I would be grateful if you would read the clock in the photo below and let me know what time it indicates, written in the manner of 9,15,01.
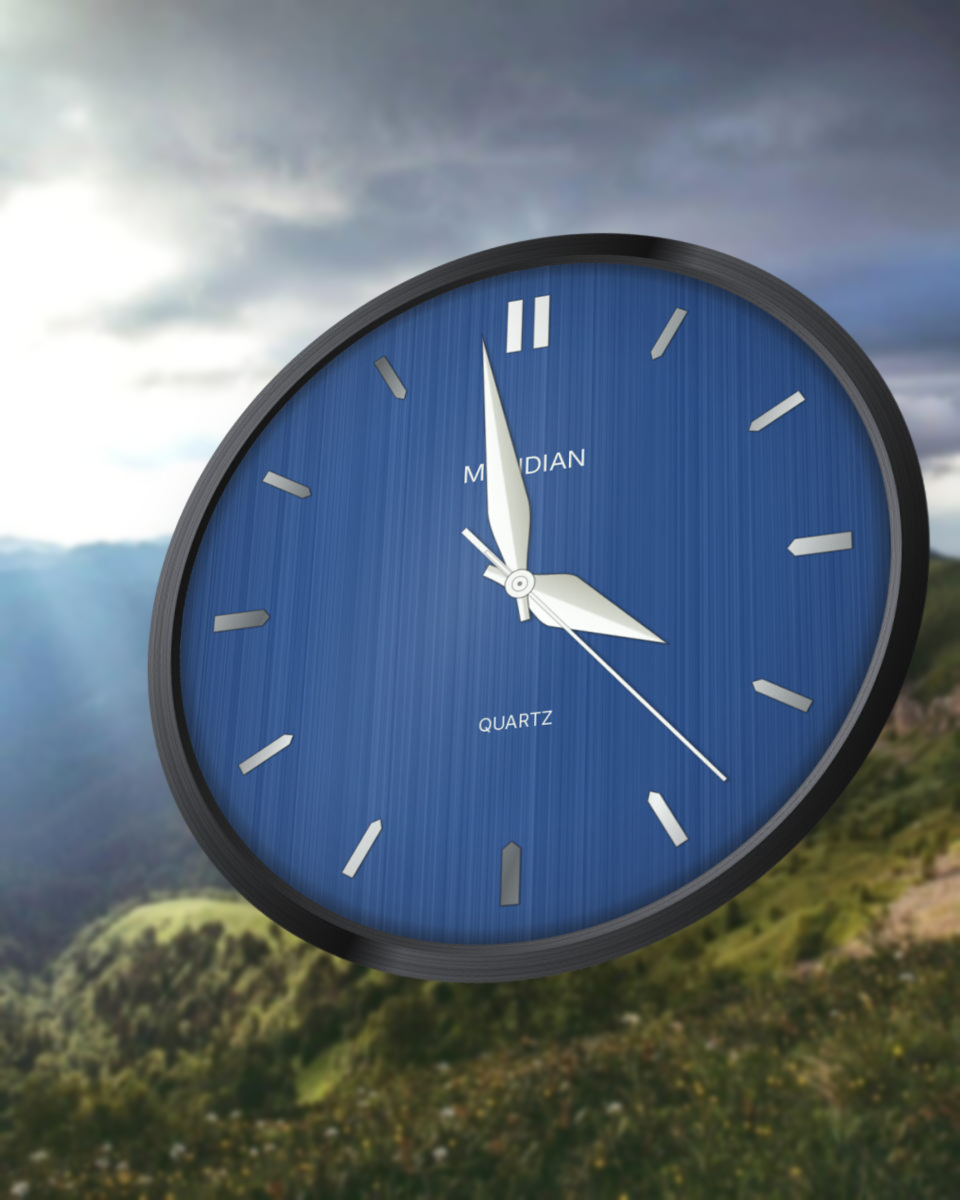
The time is 3,58,23
